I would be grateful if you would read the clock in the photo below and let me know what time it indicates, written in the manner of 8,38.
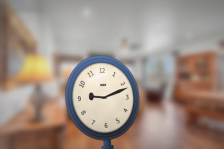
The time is 9,12
